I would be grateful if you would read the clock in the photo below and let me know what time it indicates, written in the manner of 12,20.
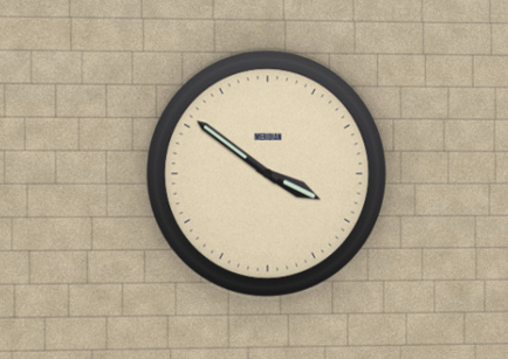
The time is 3,51
